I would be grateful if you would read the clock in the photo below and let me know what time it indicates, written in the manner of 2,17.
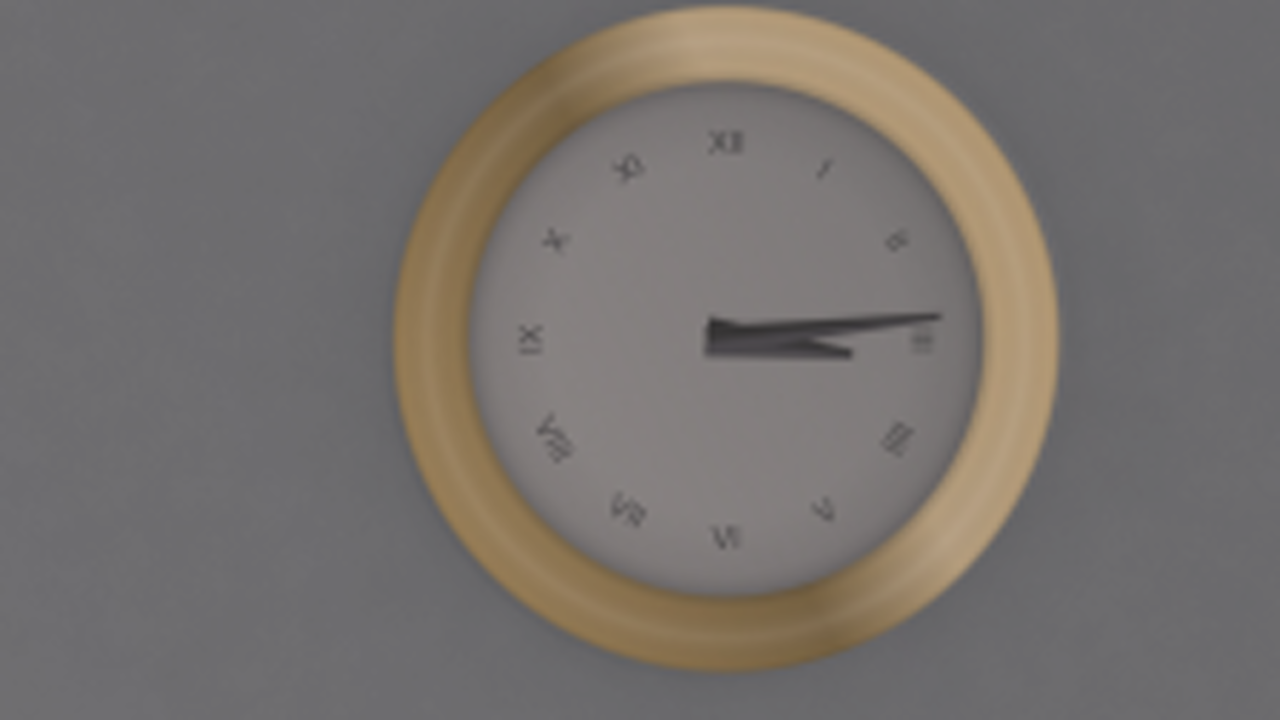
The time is 3,14
